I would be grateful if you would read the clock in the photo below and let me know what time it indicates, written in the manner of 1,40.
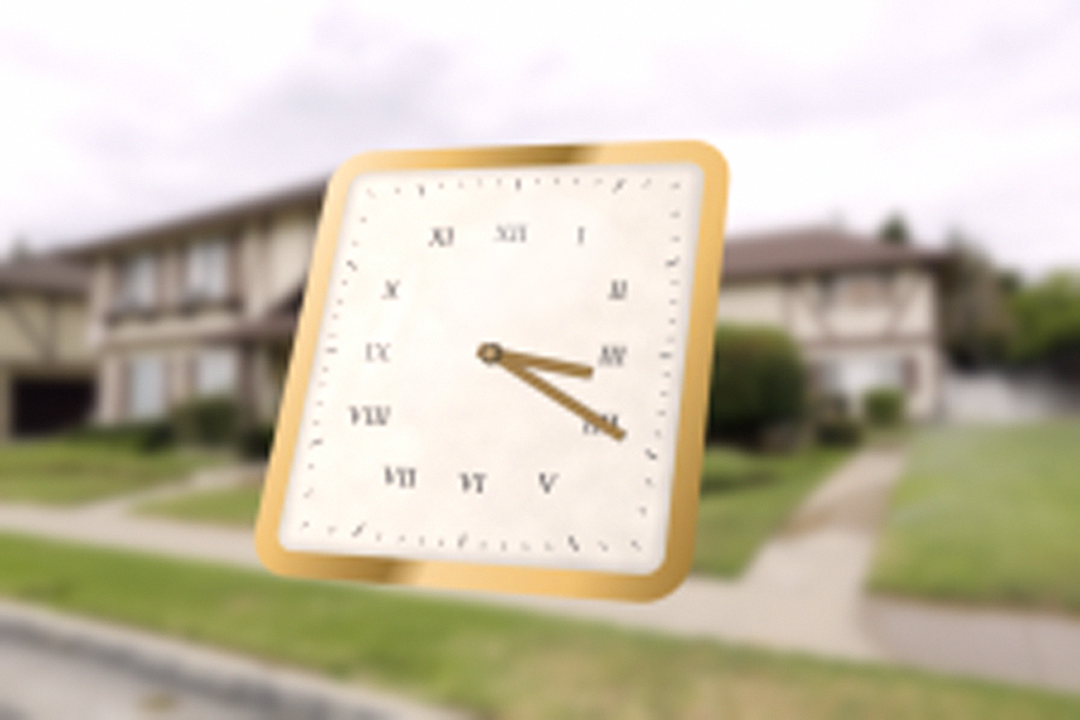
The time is 3,20
